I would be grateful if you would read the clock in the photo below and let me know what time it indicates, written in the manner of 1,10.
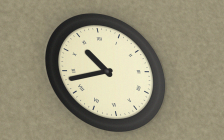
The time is 10,43
